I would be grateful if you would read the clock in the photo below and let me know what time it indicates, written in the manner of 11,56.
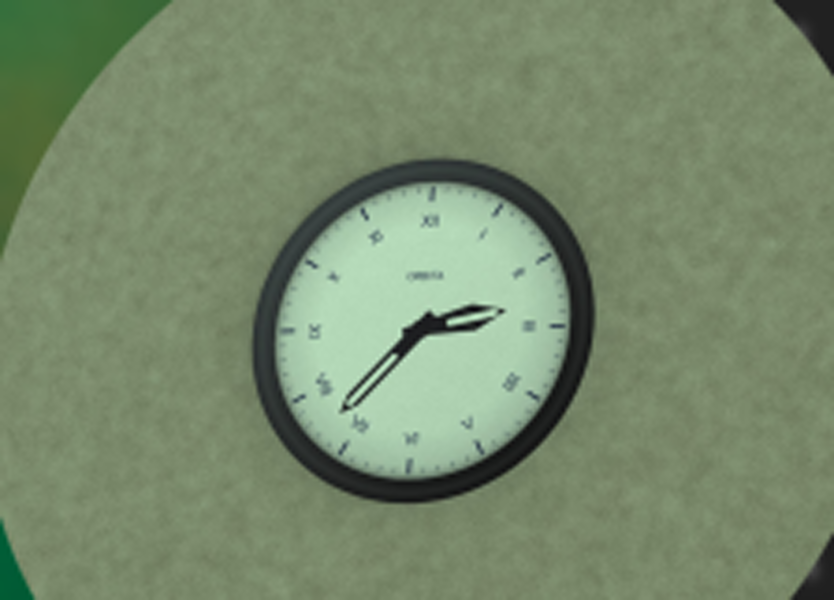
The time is 2,37
